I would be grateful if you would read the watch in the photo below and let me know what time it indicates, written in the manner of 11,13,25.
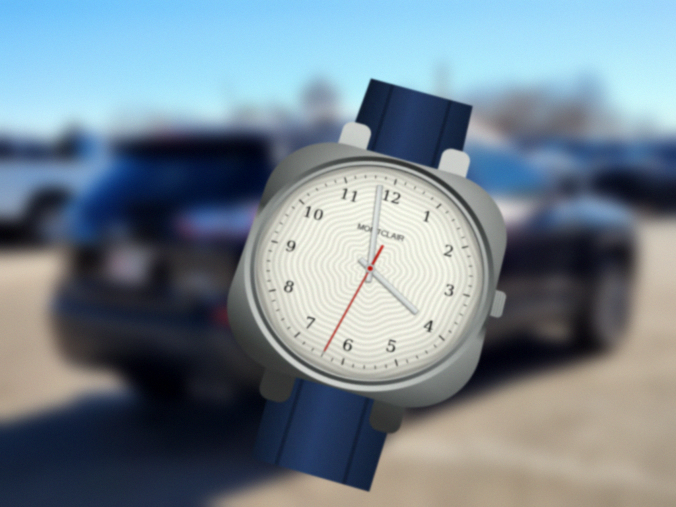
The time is 3,58,32
